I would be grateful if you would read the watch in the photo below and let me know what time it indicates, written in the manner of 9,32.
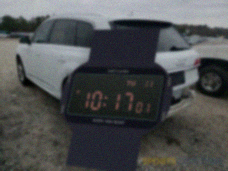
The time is 10,17
